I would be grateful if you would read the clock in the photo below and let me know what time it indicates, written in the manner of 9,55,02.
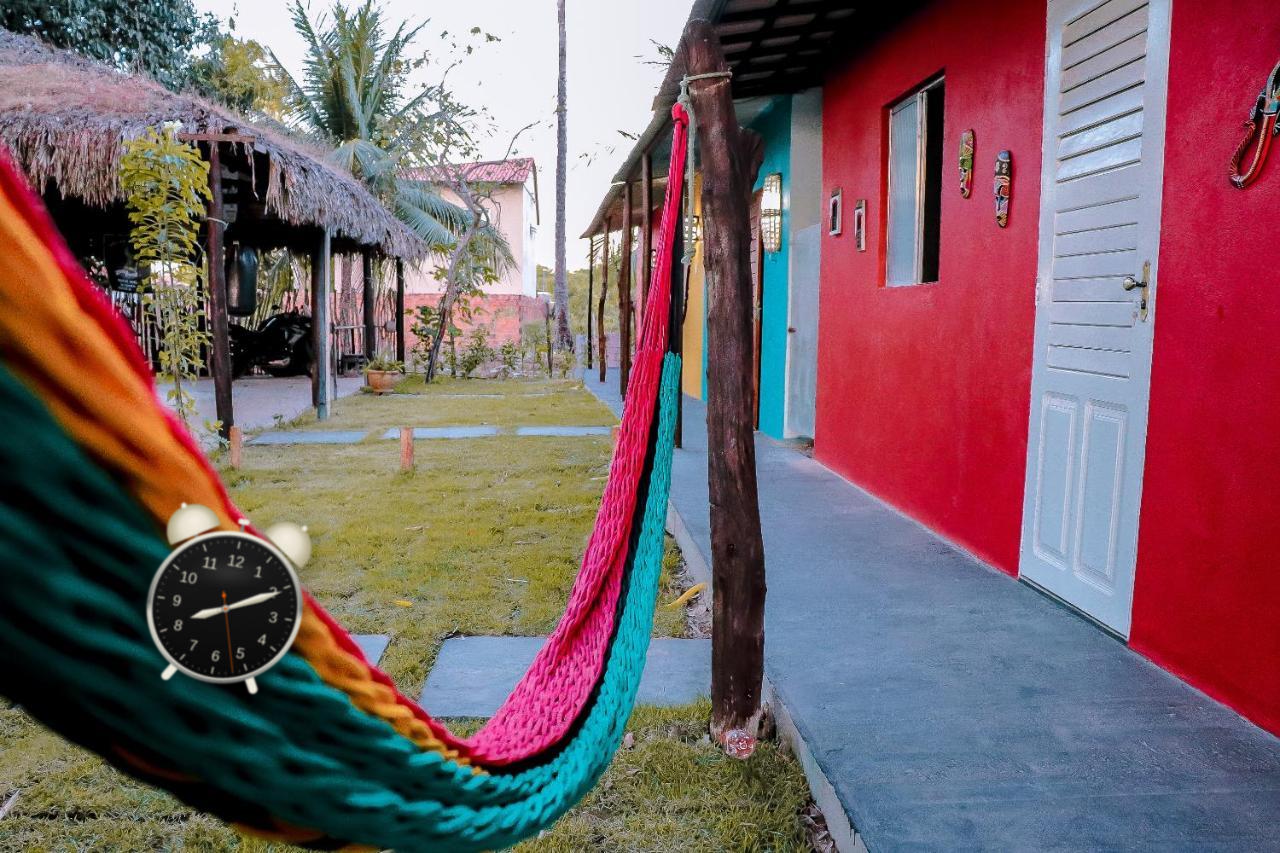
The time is 8,10,27
